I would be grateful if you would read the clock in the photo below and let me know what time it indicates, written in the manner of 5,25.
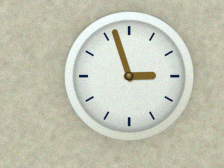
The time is 2,57
